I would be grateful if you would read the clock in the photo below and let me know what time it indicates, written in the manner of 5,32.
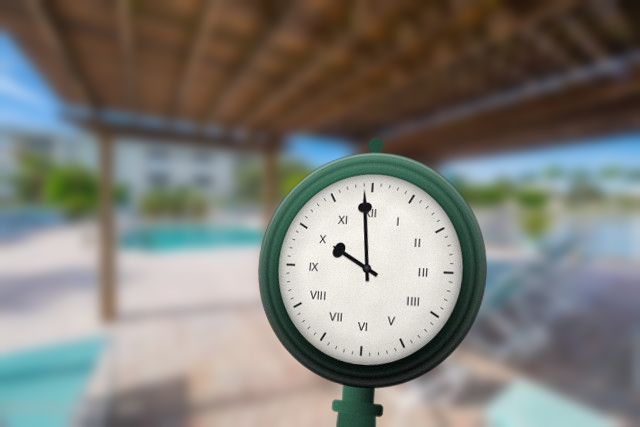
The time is 9,59
